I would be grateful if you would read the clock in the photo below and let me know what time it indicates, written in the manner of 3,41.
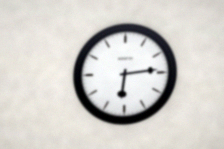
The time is 6,14
